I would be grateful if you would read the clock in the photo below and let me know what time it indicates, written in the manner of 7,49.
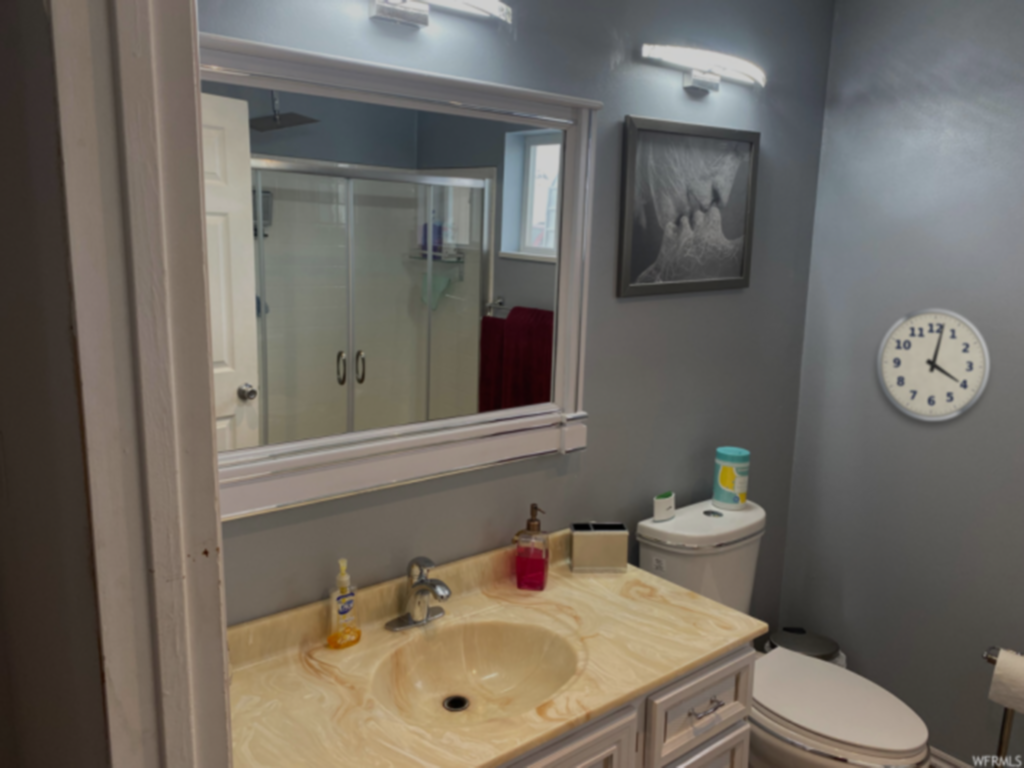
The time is 4,02
